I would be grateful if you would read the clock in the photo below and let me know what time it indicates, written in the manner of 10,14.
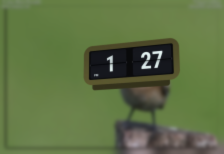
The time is 1,27
